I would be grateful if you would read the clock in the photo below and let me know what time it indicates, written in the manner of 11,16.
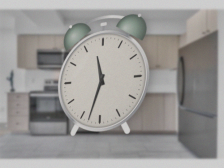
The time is 11,33
